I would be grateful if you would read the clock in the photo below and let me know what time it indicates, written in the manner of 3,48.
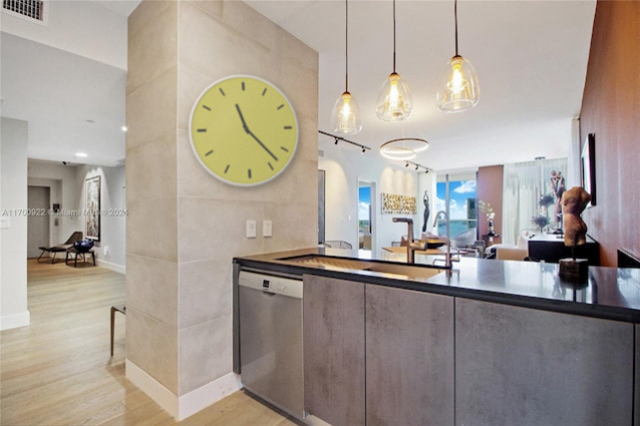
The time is 11,23
